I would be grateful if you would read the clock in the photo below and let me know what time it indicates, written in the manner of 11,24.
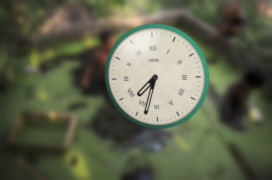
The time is 7,33
